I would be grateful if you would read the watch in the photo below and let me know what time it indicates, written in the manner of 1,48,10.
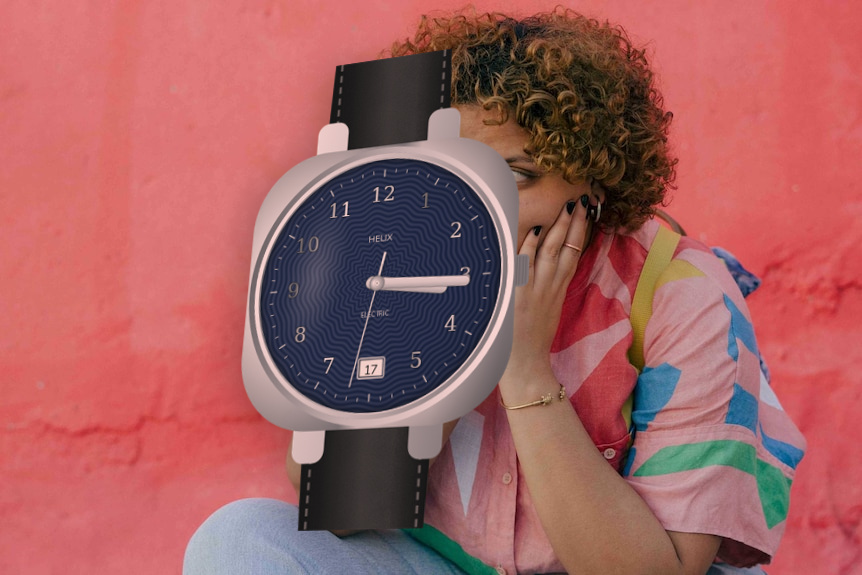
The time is 3,15,32
